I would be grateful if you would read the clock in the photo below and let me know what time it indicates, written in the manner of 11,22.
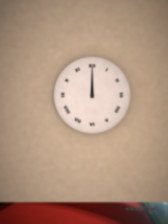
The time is 12,00
